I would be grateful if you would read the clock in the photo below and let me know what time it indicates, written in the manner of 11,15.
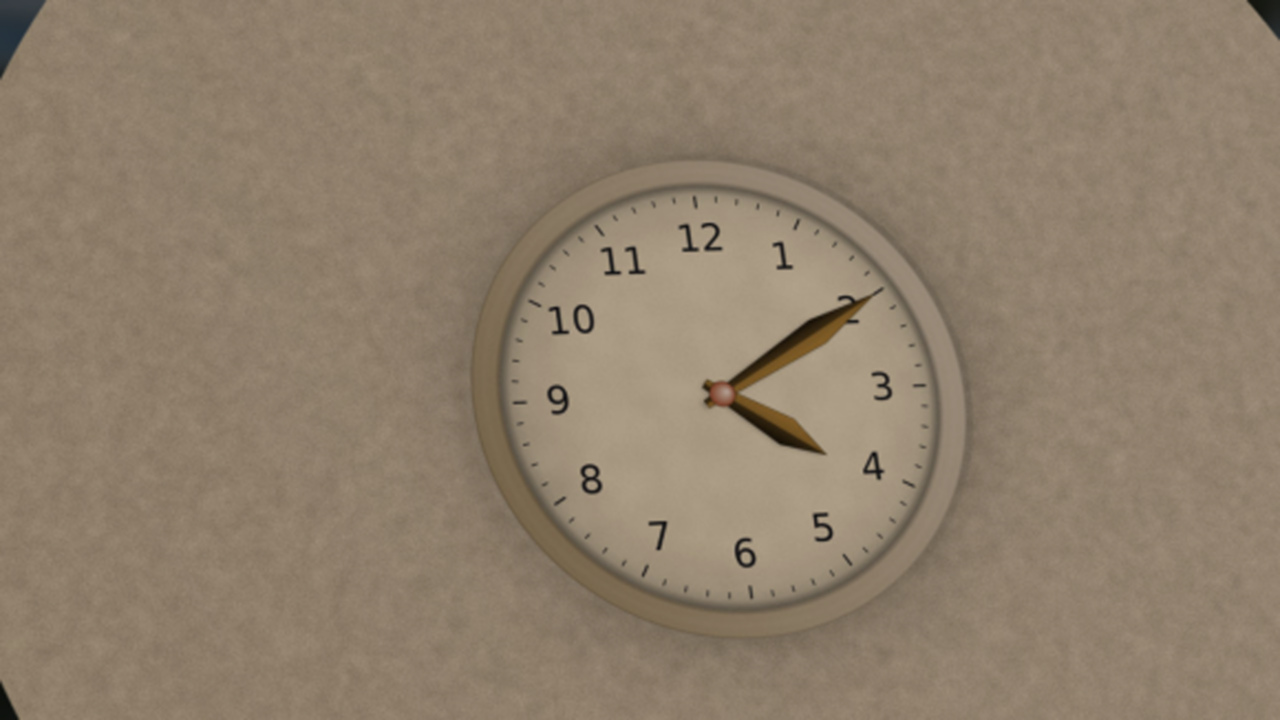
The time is 4,10
